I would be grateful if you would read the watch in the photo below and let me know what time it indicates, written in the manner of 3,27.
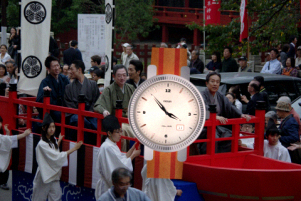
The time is 3,53
